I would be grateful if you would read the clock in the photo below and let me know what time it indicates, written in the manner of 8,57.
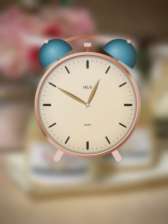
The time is 12,50
